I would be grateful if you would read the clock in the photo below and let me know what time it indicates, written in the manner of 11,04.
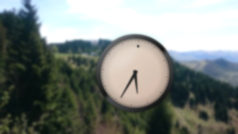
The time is 5,34
